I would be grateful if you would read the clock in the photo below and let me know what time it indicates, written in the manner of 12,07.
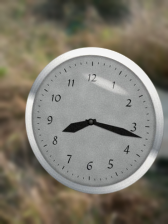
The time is 8,17
